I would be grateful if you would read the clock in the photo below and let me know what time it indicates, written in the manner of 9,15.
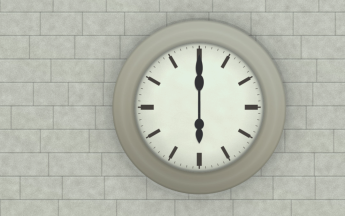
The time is 6,00
